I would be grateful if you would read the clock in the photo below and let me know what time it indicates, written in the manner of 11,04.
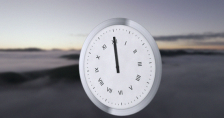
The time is 12,00
